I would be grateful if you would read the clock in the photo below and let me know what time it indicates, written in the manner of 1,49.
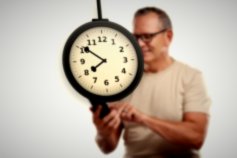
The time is 7,51
